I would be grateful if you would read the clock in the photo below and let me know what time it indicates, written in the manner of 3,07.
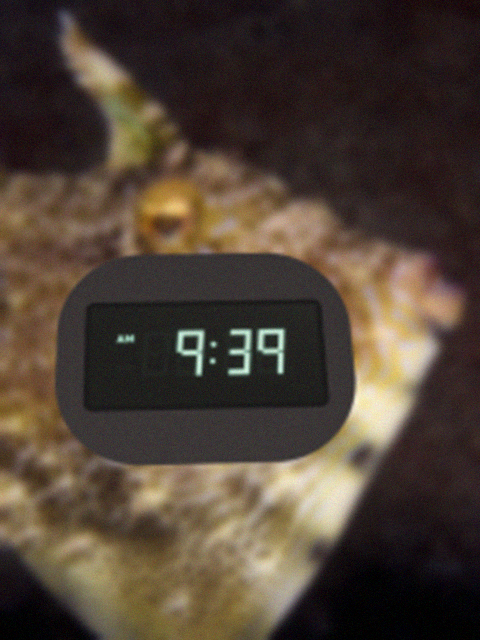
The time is 9,39
